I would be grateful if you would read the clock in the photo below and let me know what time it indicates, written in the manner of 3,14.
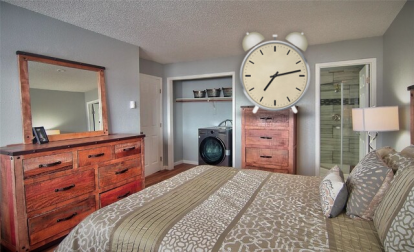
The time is 7,13
